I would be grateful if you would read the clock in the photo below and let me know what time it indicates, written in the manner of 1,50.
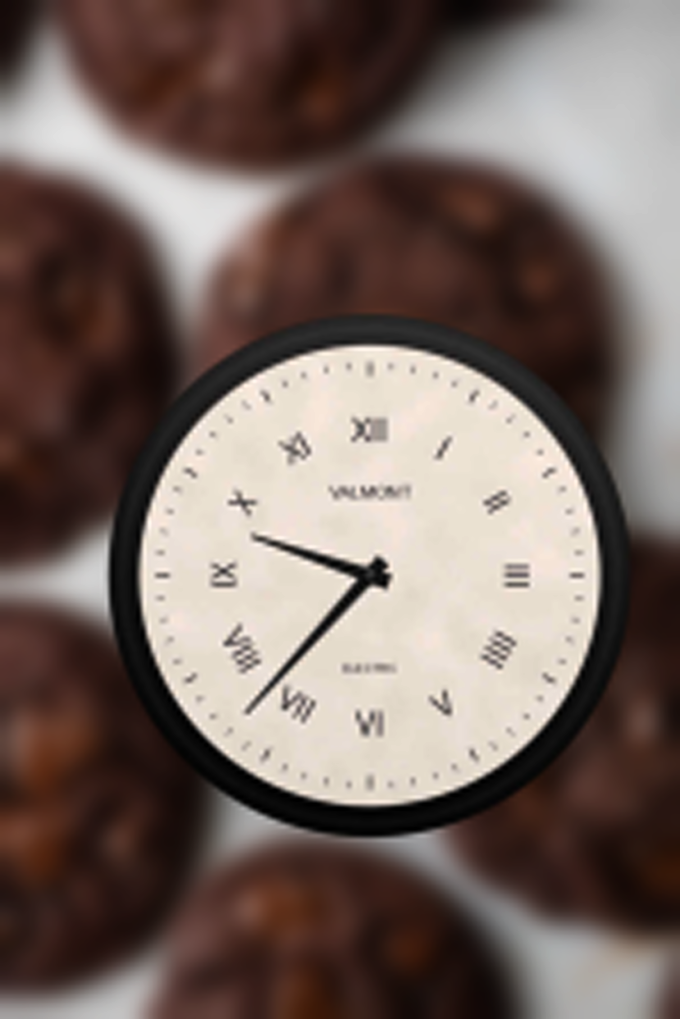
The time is 9,37
